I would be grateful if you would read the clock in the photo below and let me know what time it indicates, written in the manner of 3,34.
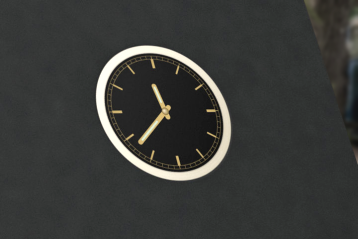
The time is 11,38
